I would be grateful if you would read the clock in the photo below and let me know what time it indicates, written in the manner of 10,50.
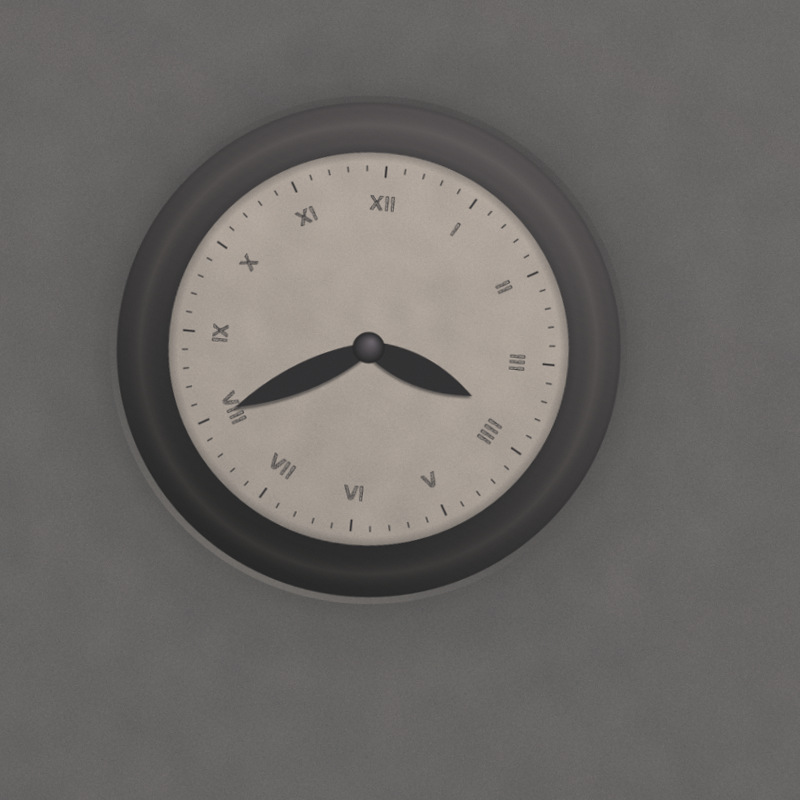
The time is 3,40
